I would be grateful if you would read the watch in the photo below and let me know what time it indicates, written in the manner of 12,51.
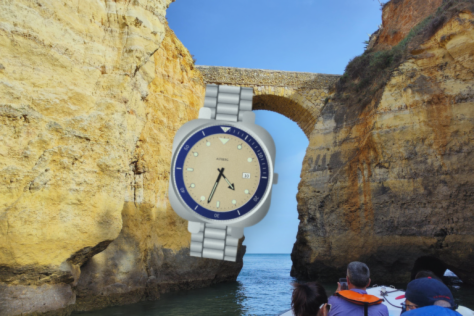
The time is 4,33
